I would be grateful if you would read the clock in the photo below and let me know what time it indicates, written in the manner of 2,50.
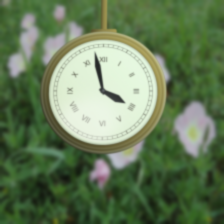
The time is 3,58
